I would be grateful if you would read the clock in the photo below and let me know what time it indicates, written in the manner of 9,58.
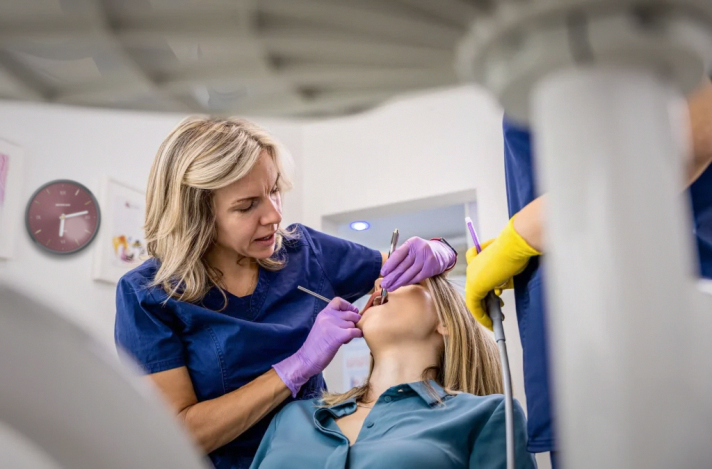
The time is 6,13
